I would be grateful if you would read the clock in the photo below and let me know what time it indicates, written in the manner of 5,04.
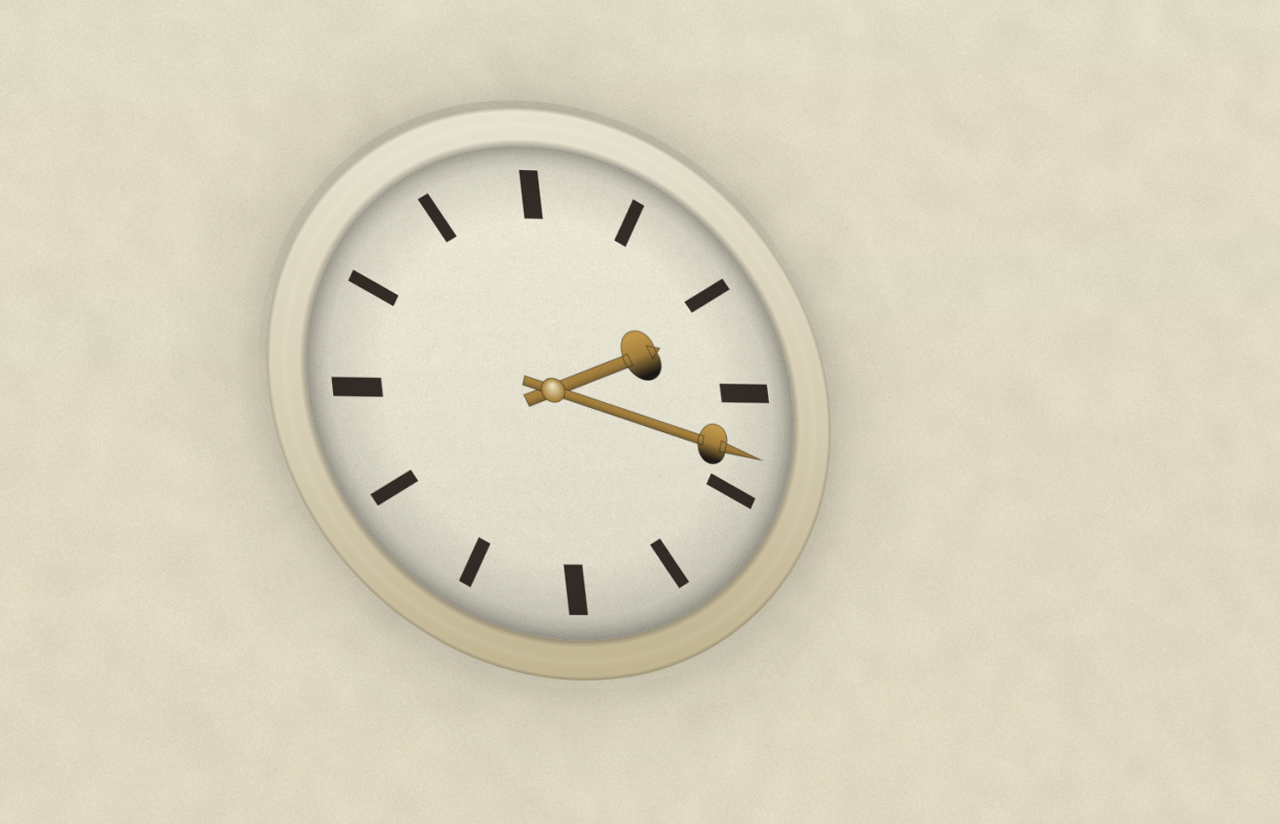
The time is 2,18
